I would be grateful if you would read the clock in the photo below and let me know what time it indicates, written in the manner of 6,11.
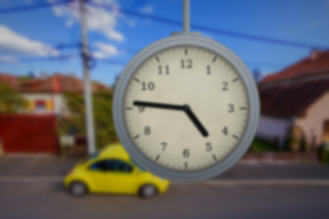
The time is 4,46
